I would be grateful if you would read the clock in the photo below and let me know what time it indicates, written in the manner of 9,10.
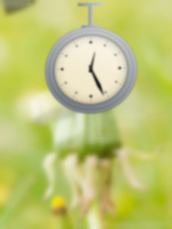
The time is 12,26
